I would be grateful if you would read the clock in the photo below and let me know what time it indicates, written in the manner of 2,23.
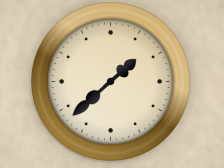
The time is 1,38
